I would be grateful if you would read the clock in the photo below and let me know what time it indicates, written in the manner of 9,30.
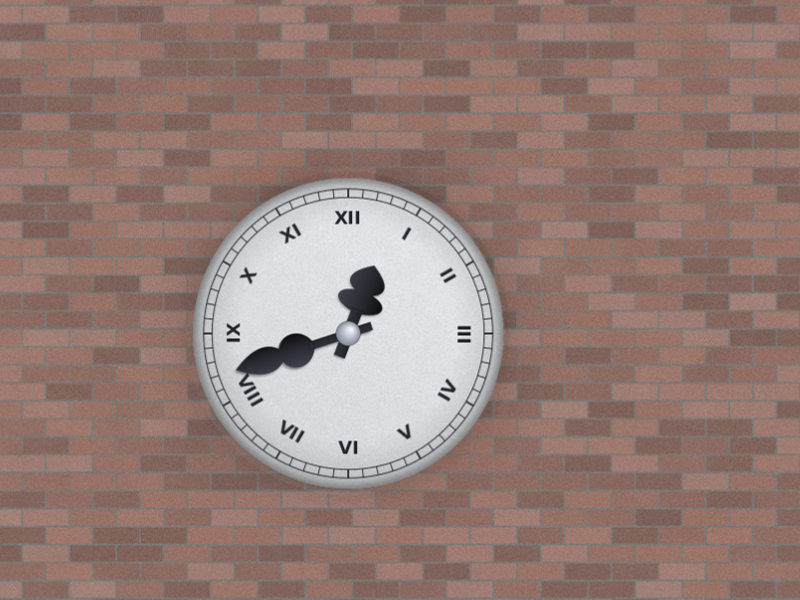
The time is 12,42
